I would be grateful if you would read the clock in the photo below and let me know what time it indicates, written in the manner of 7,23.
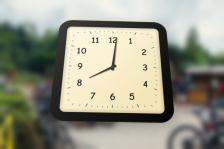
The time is 8,01
